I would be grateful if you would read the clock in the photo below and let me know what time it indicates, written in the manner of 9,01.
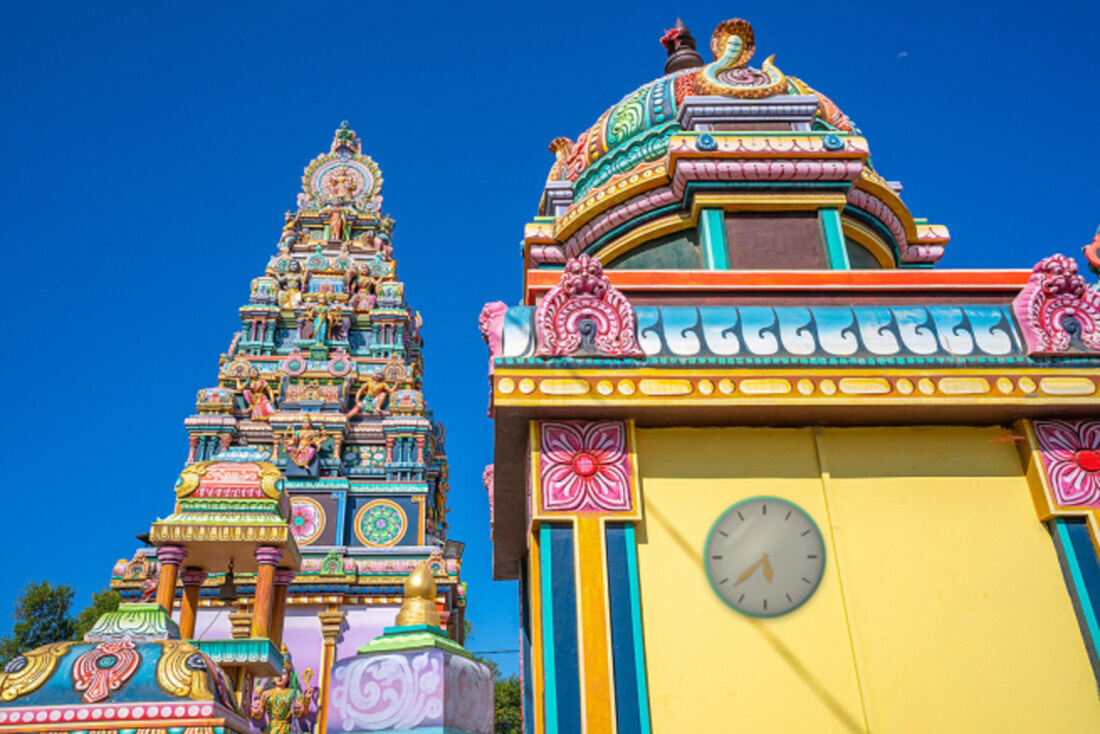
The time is 5,38
